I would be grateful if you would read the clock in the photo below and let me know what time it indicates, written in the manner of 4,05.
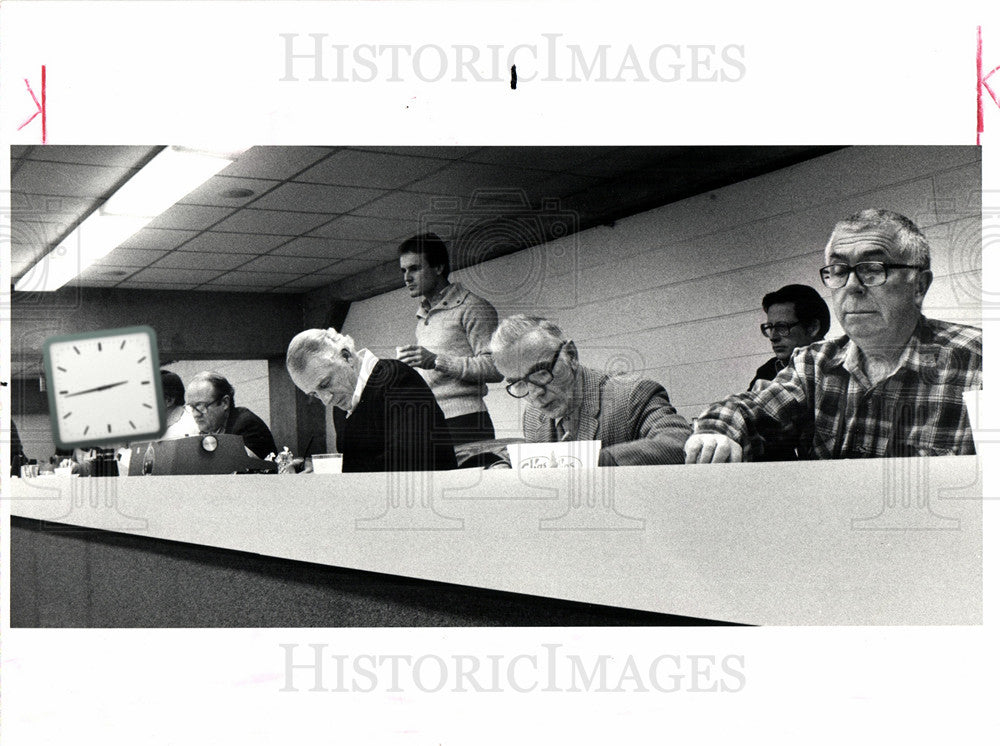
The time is 2,44
